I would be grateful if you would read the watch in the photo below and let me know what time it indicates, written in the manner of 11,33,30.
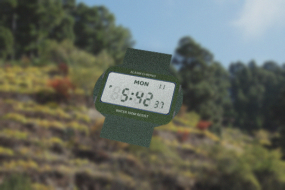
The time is 5,42,37
